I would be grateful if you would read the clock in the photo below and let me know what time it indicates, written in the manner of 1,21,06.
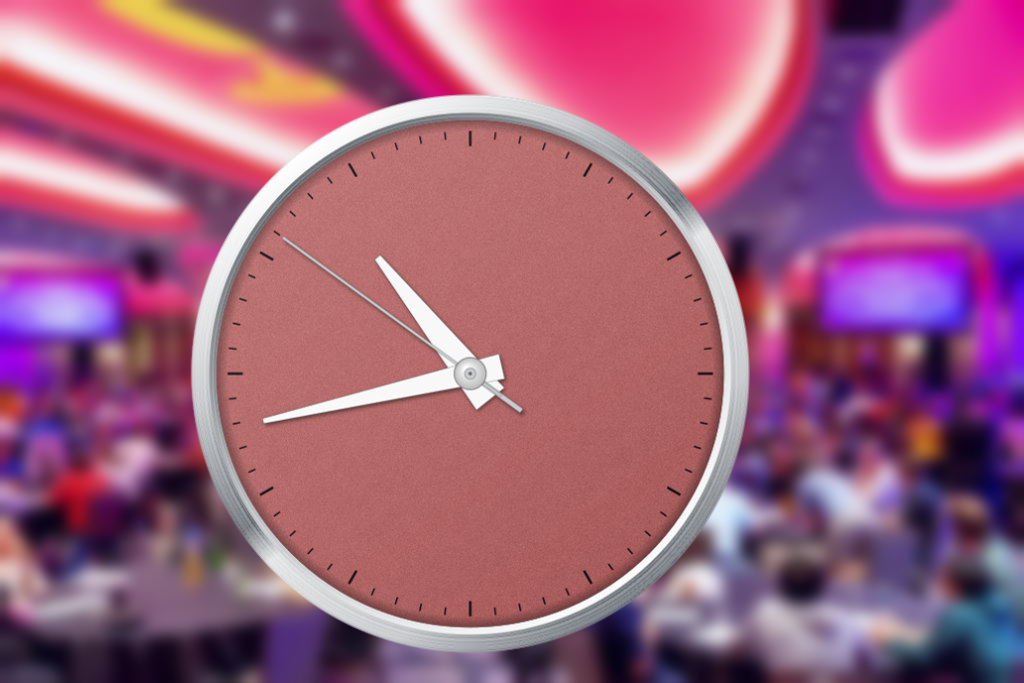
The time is 10,42,51
